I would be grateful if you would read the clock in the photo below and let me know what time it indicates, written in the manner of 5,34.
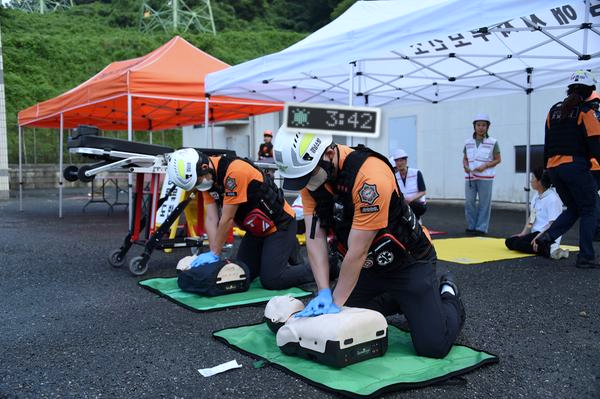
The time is 3,42
